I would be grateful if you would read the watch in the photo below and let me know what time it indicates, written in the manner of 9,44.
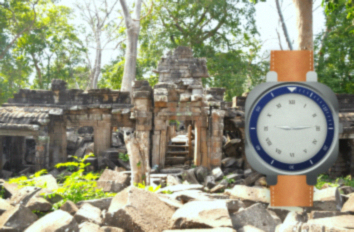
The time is 9,14
